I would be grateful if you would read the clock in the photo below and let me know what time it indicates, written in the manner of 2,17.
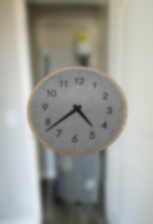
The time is 4,38
